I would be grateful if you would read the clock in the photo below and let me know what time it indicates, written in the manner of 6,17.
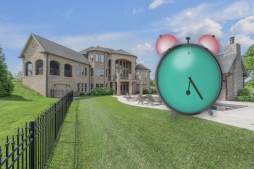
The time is 6,25
